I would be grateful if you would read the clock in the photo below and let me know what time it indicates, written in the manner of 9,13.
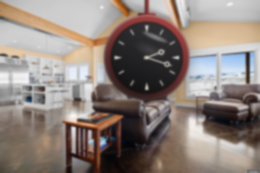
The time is 2,18
